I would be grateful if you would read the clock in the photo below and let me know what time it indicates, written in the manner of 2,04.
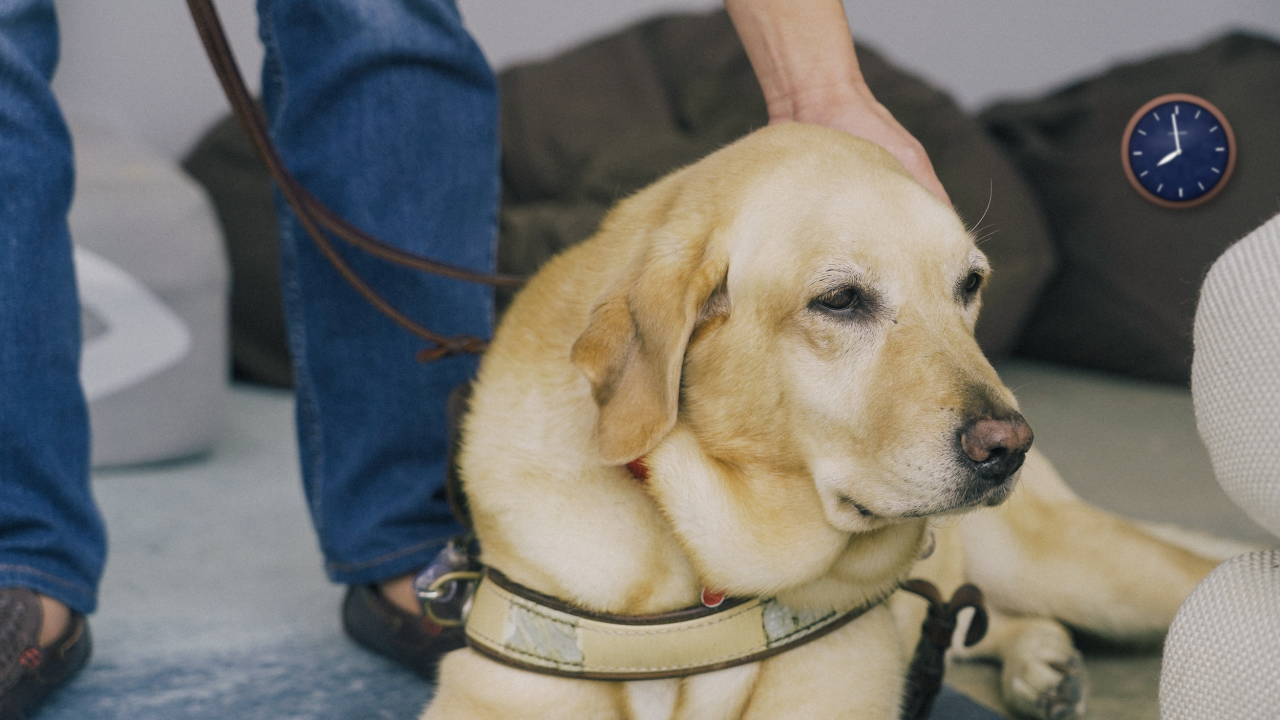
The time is 7,59
